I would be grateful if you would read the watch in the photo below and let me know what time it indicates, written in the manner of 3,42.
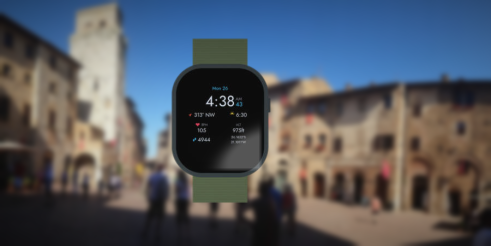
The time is 4,38
